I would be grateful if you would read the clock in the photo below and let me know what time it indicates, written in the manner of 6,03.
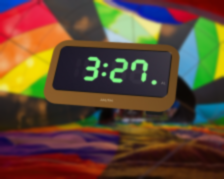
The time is 3,27
